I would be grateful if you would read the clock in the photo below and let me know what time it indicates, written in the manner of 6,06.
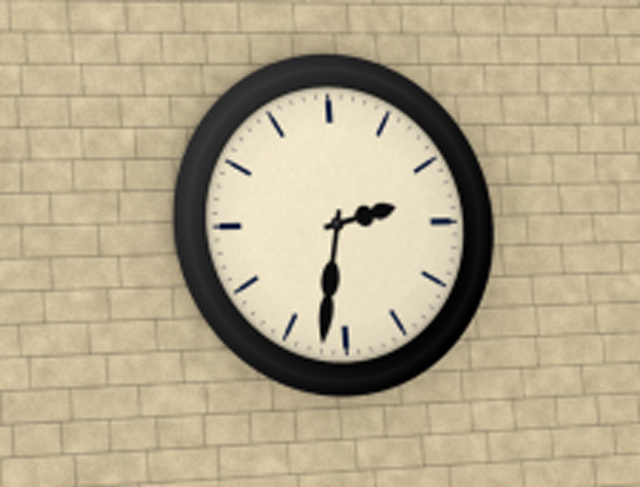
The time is 2,32
